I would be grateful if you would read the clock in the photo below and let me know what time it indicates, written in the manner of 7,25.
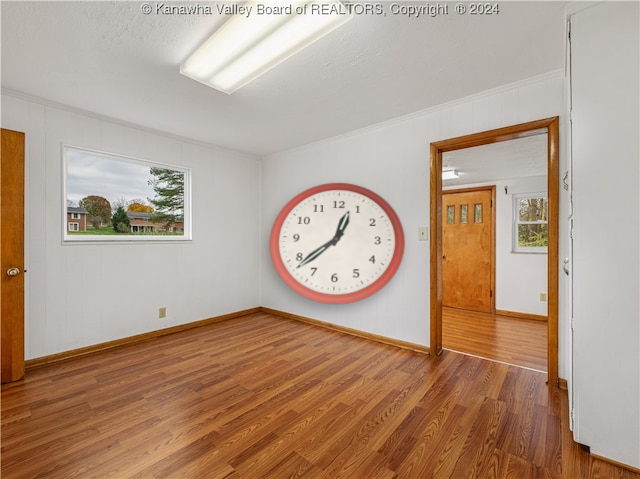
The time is 12,38
